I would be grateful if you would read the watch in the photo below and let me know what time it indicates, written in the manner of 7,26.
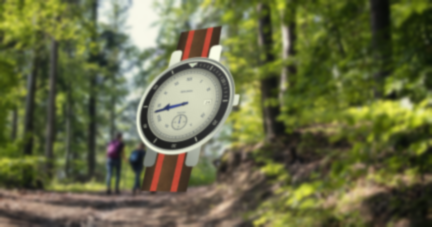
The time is 8,43
